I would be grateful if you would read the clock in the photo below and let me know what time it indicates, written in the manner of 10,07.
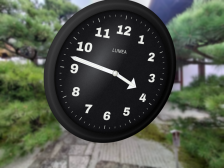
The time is 3,47
